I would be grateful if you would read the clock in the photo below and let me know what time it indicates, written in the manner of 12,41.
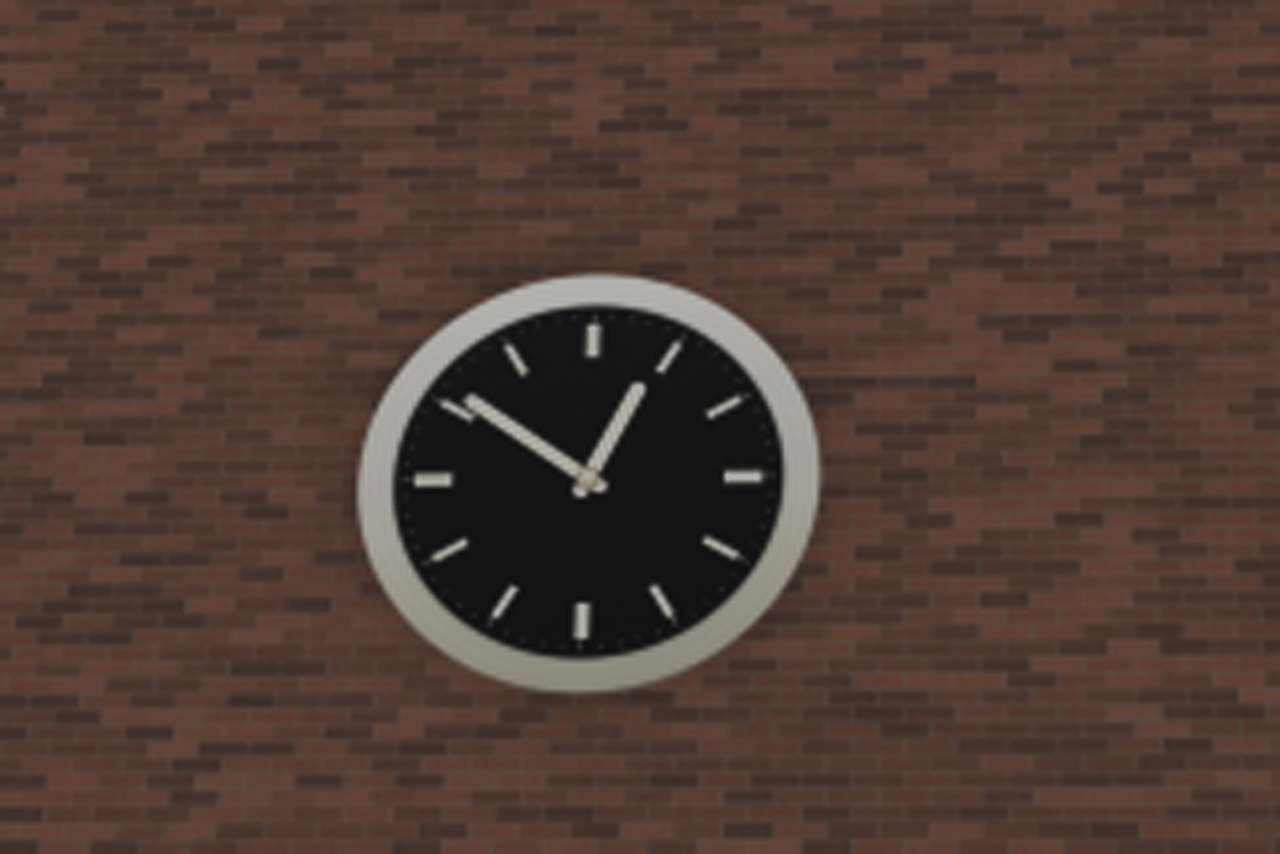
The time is 12,51
